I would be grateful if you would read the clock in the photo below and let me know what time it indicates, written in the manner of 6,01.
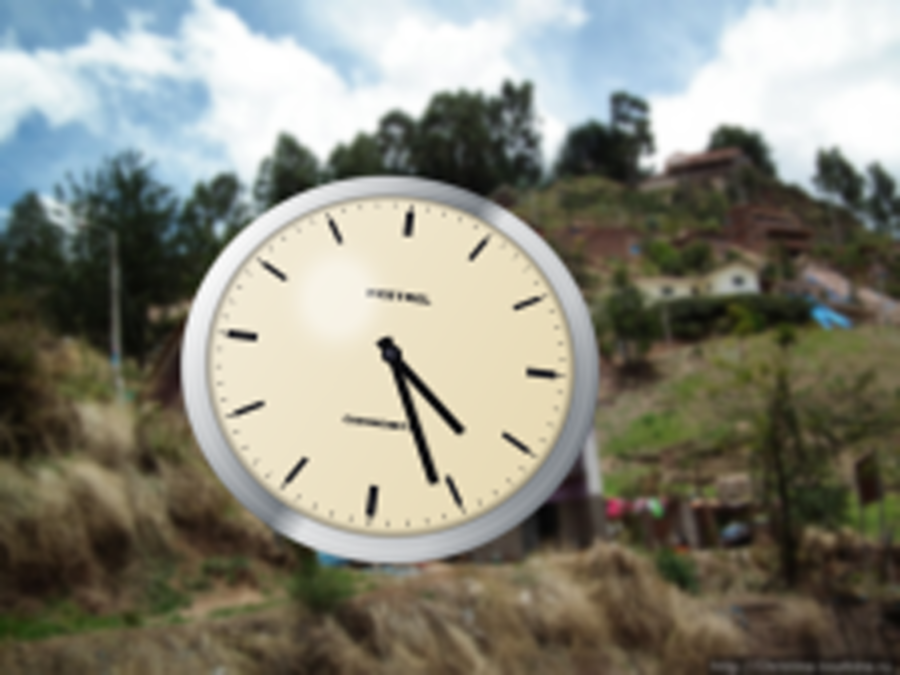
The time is 4,26
